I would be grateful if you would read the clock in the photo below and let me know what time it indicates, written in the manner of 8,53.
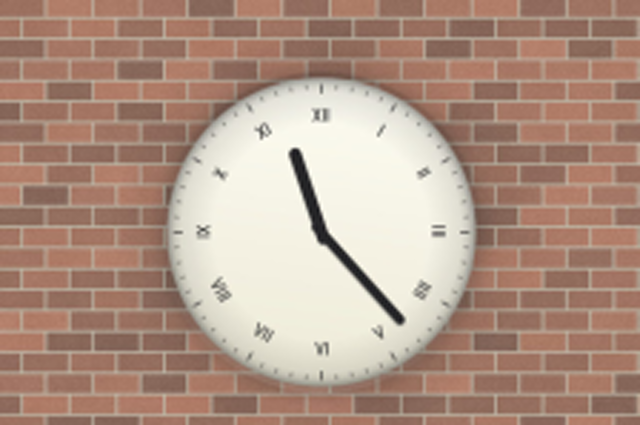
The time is 11,23
